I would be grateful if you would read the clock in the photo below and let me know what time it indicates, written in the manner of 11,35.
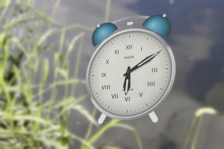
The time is 6,10
